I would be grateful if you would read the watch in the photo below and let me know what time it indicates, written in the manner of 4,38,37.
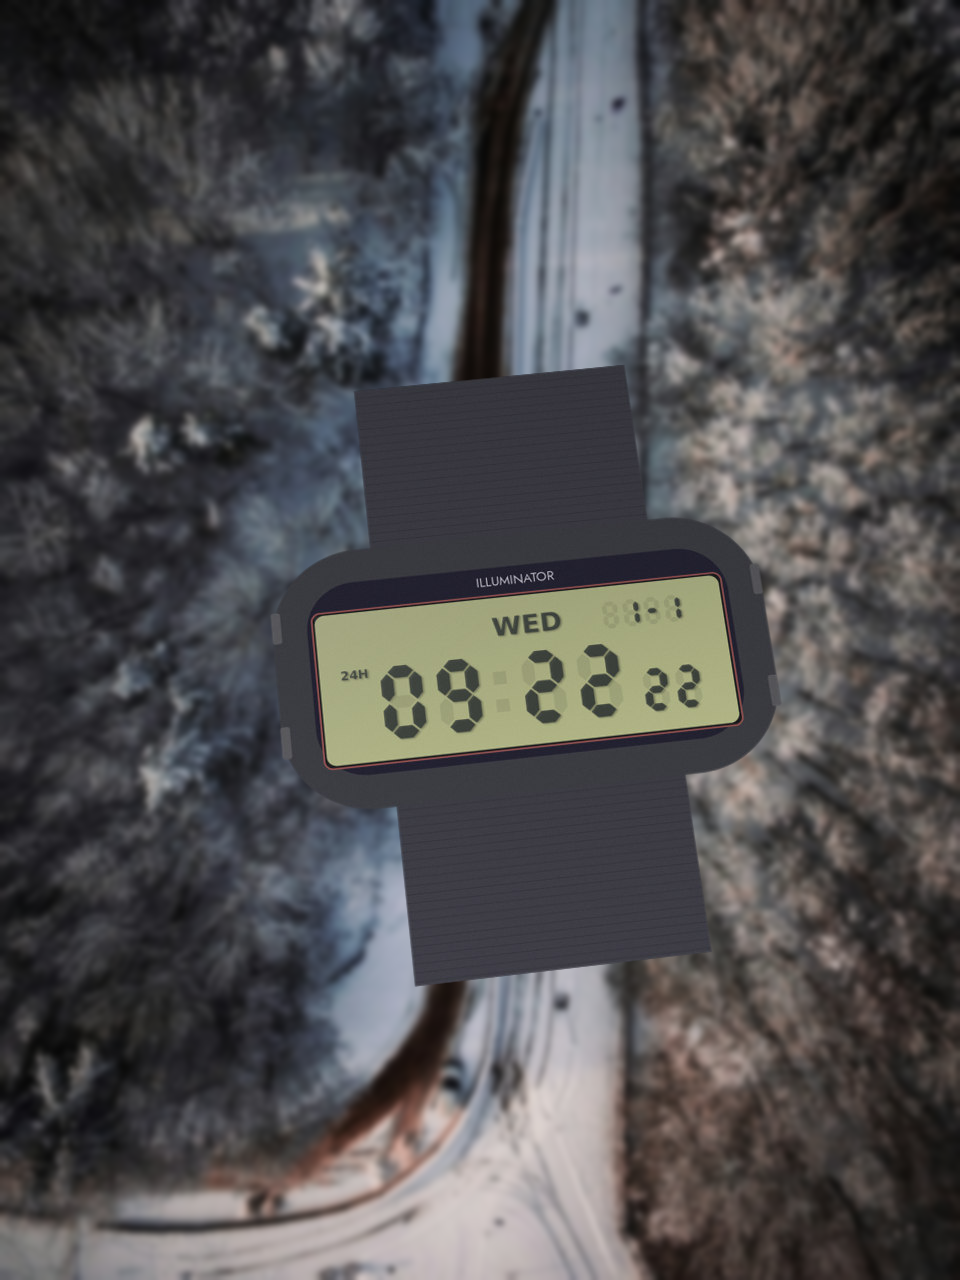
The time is 9,22,22
